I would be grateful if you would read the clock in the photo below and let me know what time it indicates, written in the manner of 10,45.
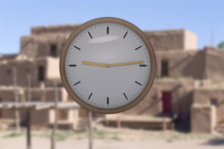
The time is 9,14
